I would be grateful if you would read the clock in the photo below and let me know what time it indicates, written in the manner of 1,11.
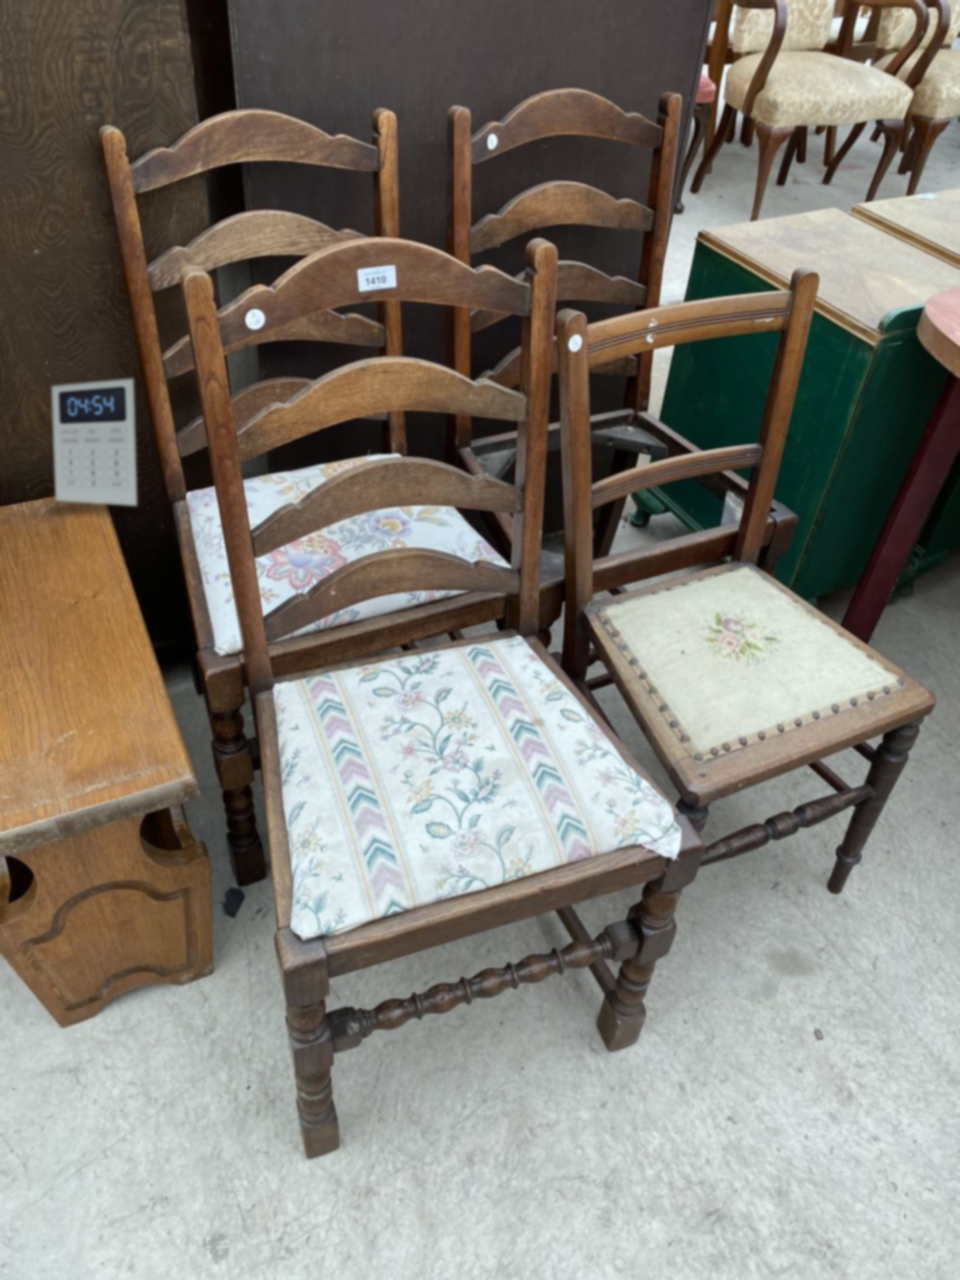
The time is 4,54
